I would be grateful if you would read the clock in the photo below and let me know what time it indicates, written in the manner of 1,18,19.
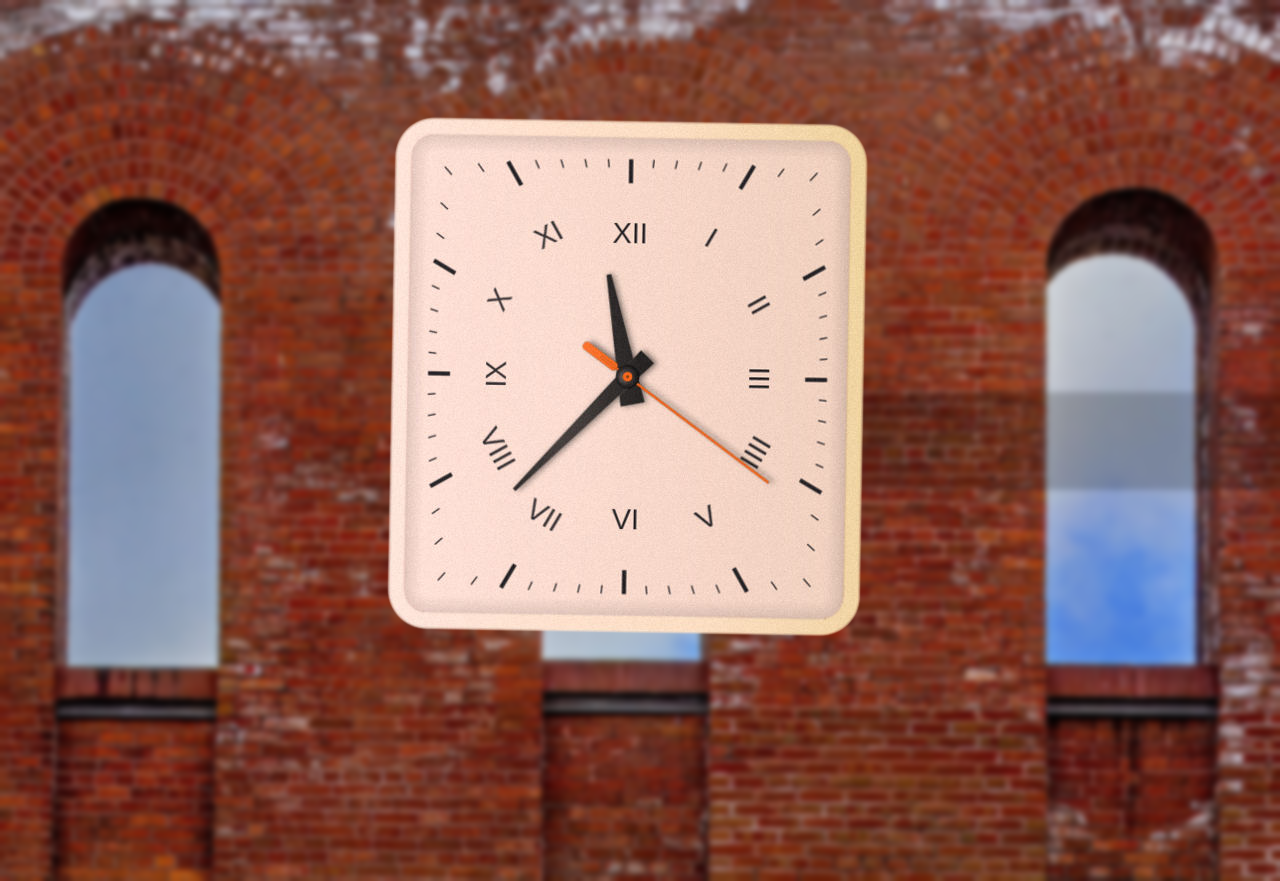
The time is 11,37,21
